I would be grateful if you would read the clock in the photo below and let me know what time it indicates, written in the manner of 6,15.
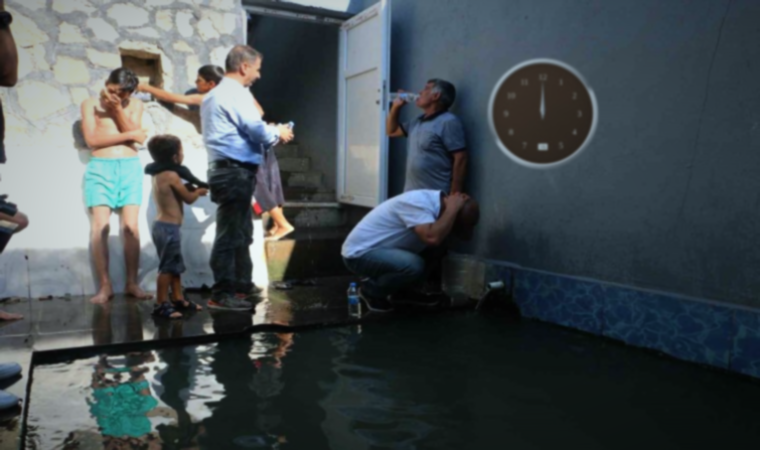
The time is 12,00
